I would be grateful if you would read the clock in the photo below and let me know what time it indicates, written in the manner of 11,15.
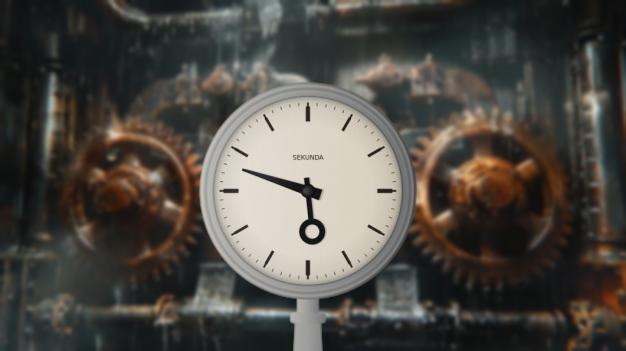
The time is 5,48
